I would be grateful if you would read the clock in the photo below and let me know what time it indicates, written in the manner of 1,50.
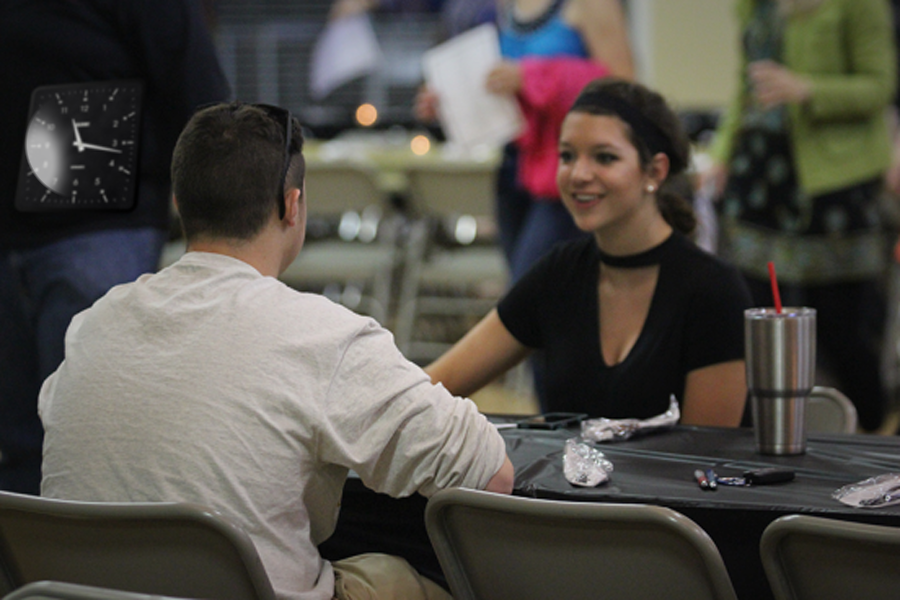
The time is 11,17
